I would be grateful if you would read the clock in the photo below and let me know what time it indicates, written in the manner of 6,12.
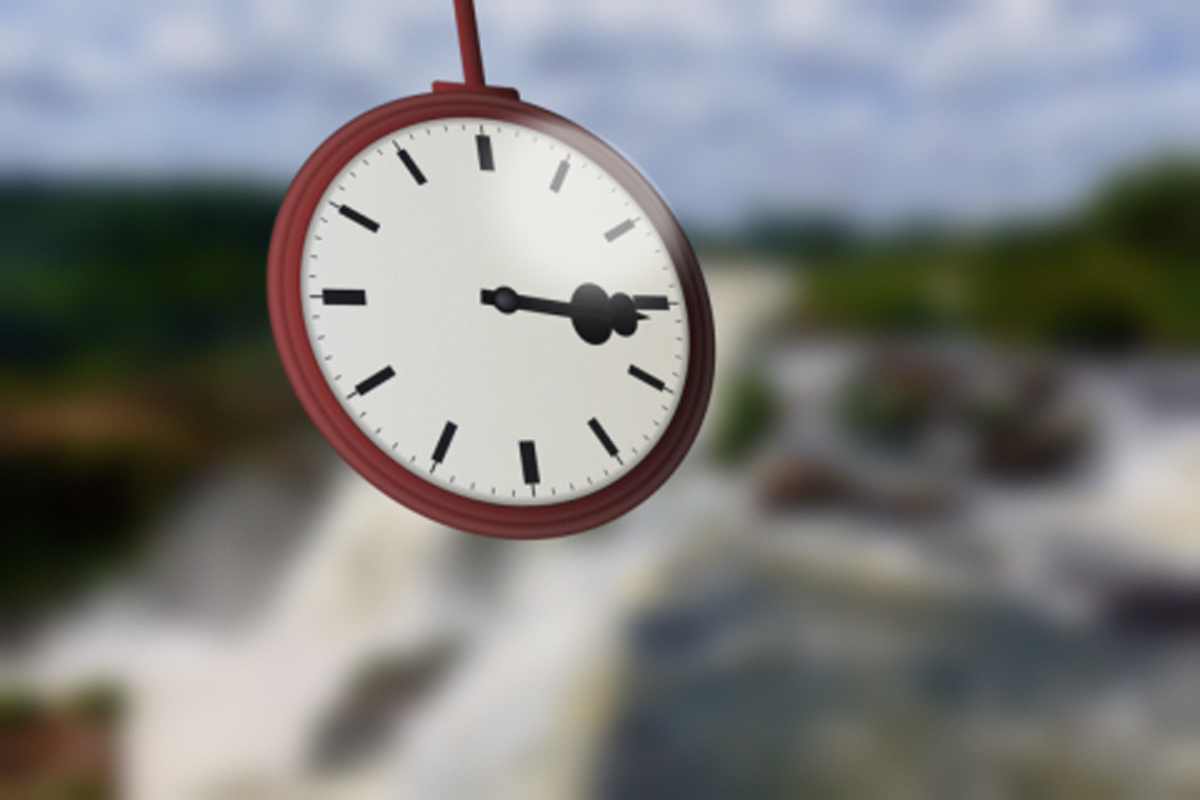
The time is 3,16
